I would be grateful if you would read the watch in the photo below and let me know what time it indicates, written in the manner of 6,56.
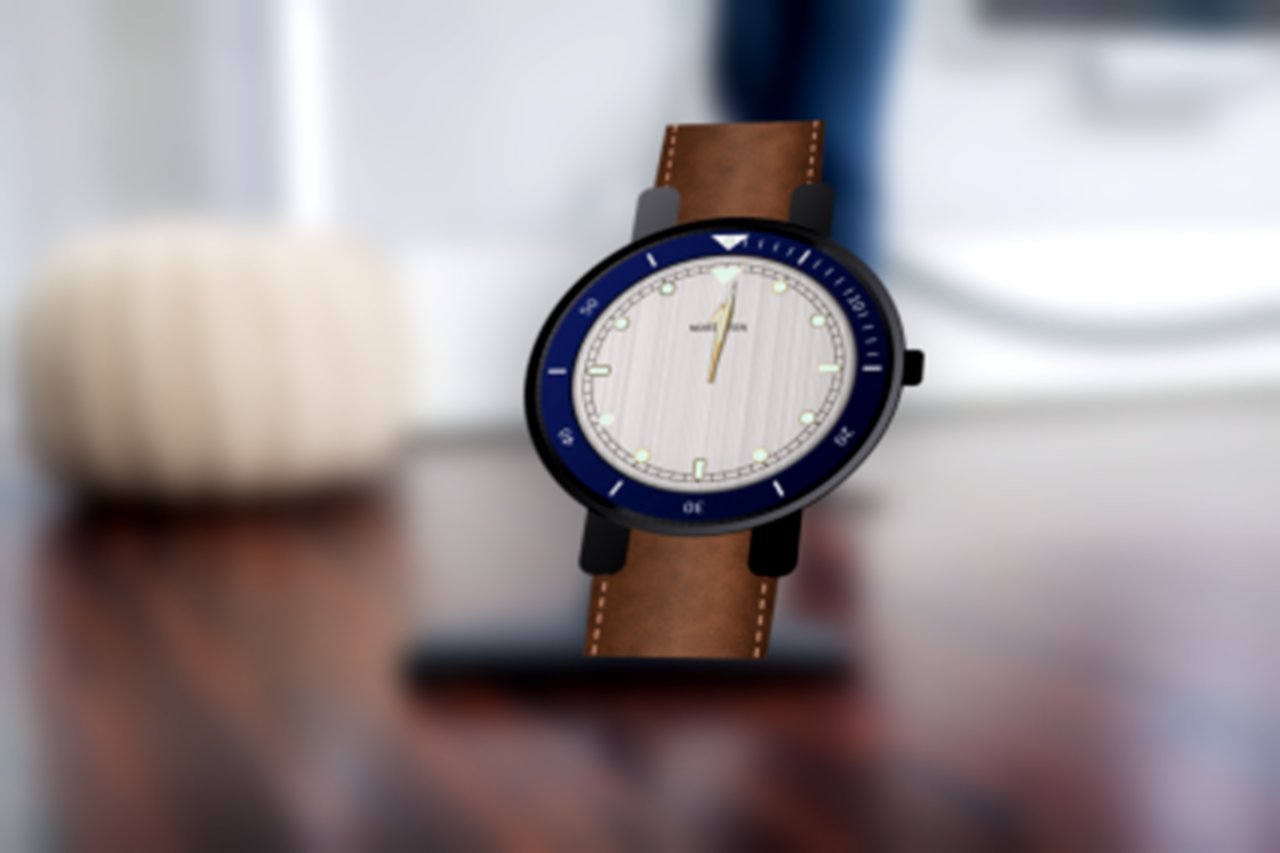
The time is 12,01
